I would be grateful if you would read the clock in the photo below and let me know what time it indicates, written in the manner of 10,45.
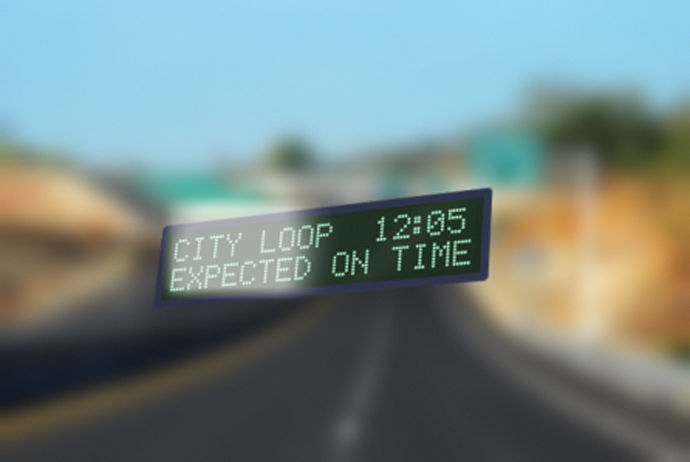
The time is 12,05
